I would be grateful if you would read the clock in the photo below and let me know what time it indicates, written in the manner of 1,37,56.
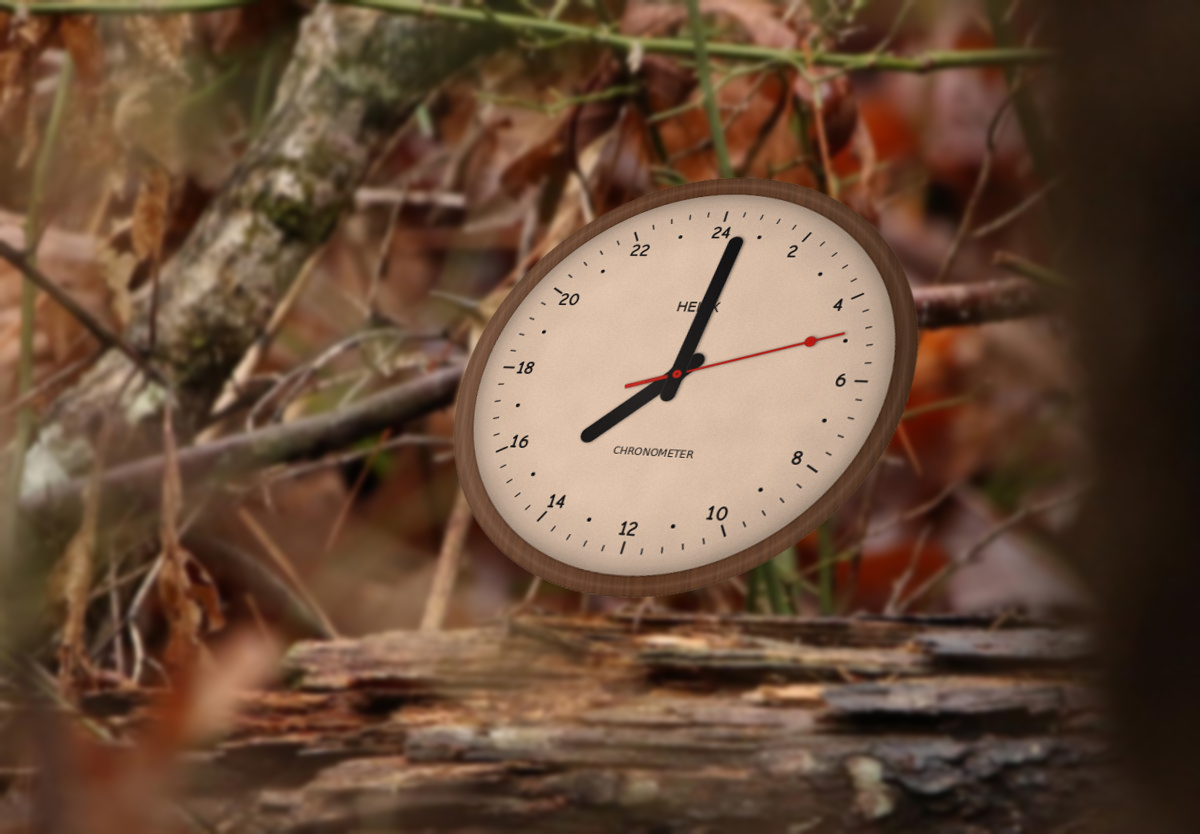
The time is 15,01,12
